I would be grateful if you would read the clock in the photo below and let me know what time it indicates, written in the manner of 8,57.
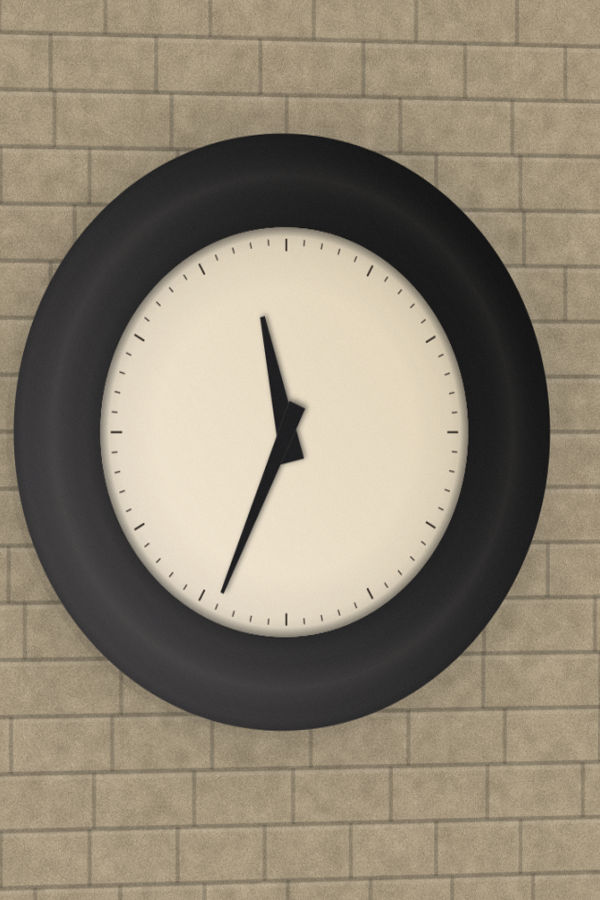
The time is 11,34
